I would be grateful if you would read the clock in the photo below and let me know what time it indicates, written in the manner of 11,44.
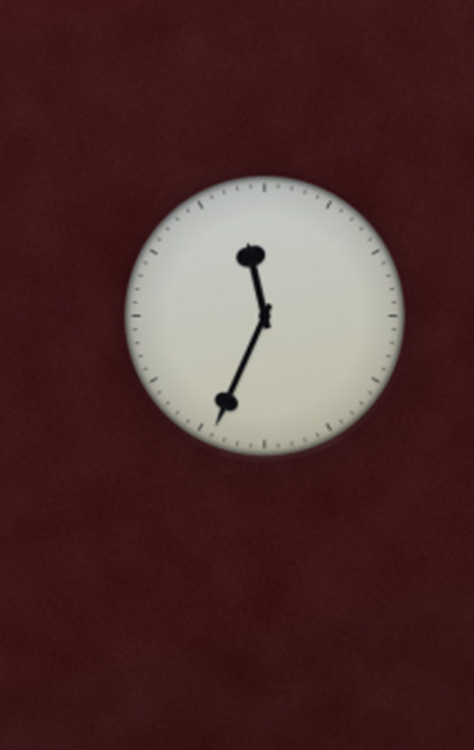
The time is 11,34
